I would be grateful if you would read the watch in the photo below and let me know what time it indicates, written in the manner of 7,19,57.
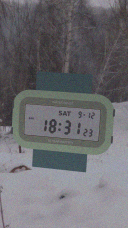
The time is 18,31,23
